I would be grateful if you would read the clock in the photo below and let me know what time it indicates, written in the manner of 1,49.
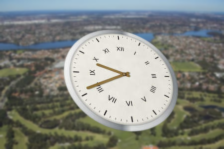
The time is 9,41
